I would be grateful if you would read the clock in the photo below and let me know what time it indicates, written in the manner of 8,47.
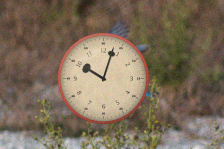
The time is 10,03
